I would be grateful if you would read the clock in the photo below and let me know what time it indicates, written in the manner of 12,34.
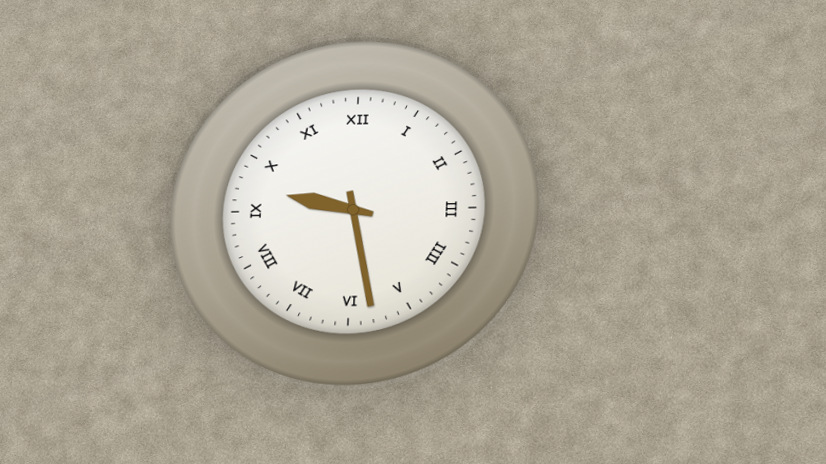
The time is 9,28
